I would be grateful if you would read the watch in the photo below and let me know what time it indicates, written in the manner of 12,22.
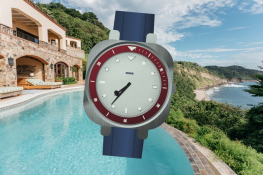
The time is 7,36
